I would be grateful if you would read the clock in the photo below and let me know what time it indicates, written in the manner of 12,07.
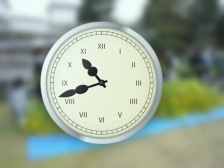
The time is 10,42
